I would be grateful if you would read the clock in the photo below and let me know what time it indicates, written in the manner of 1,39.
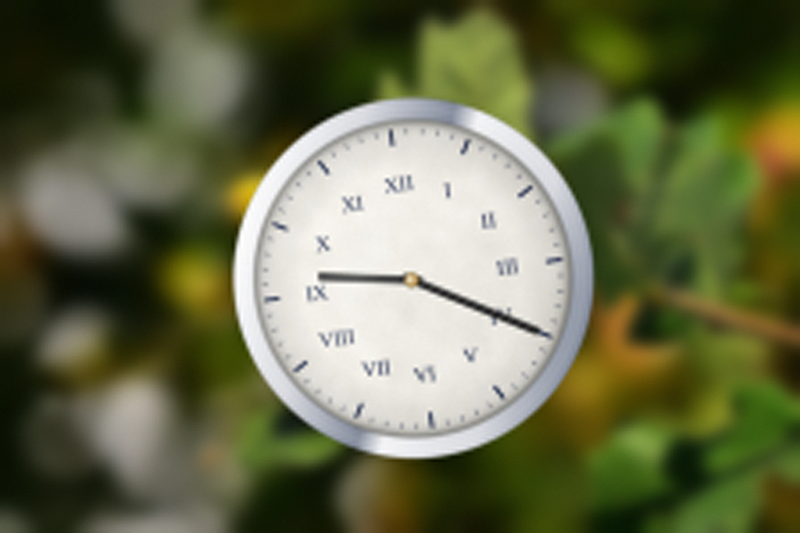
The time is 9,20
